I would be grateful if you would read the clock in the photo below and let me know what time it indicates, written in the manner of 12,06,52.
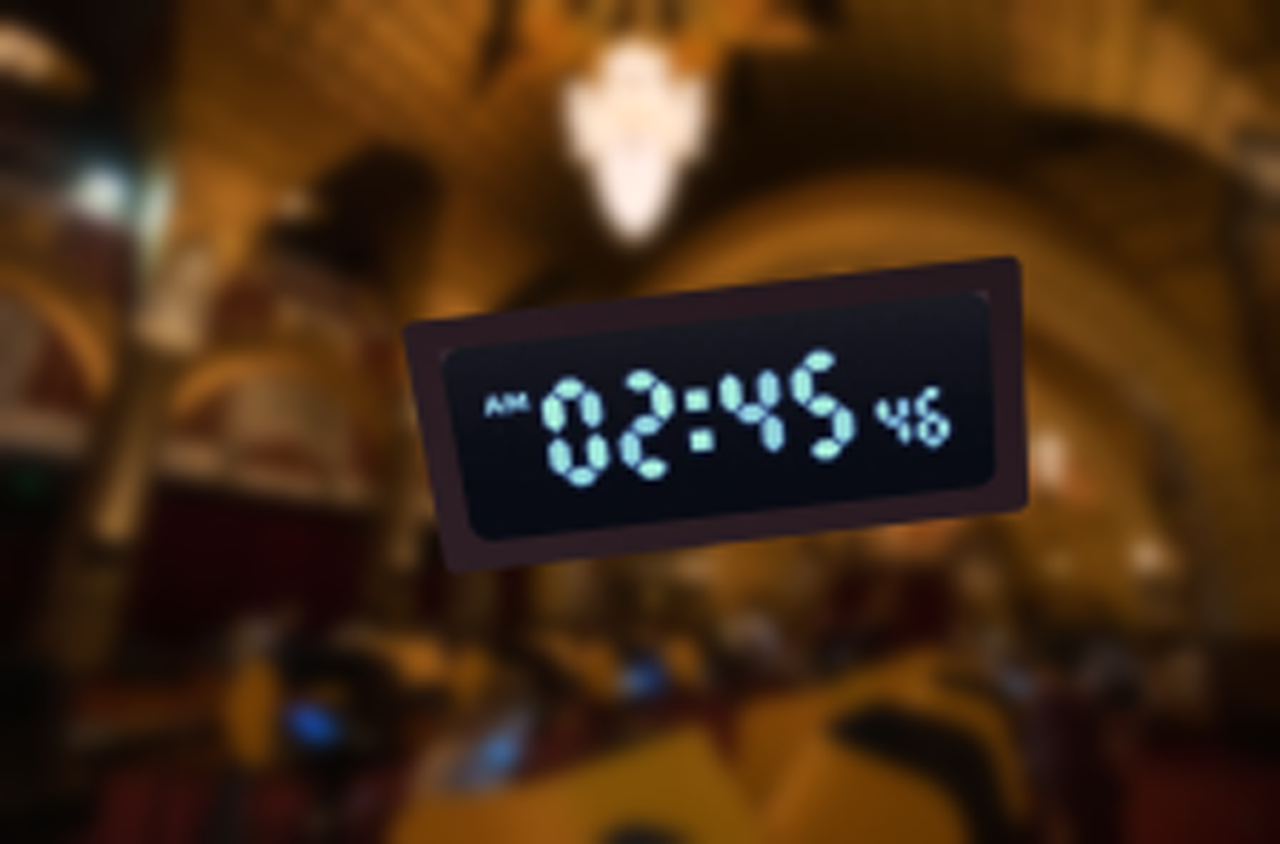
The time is 2,45,46
